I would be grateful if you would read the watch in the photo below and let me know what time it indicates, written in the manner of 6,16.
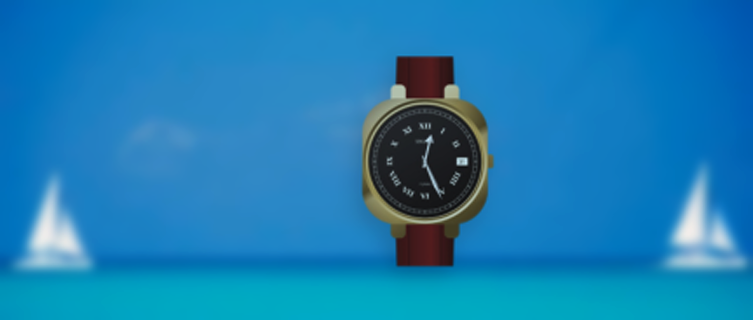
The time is 12,26
